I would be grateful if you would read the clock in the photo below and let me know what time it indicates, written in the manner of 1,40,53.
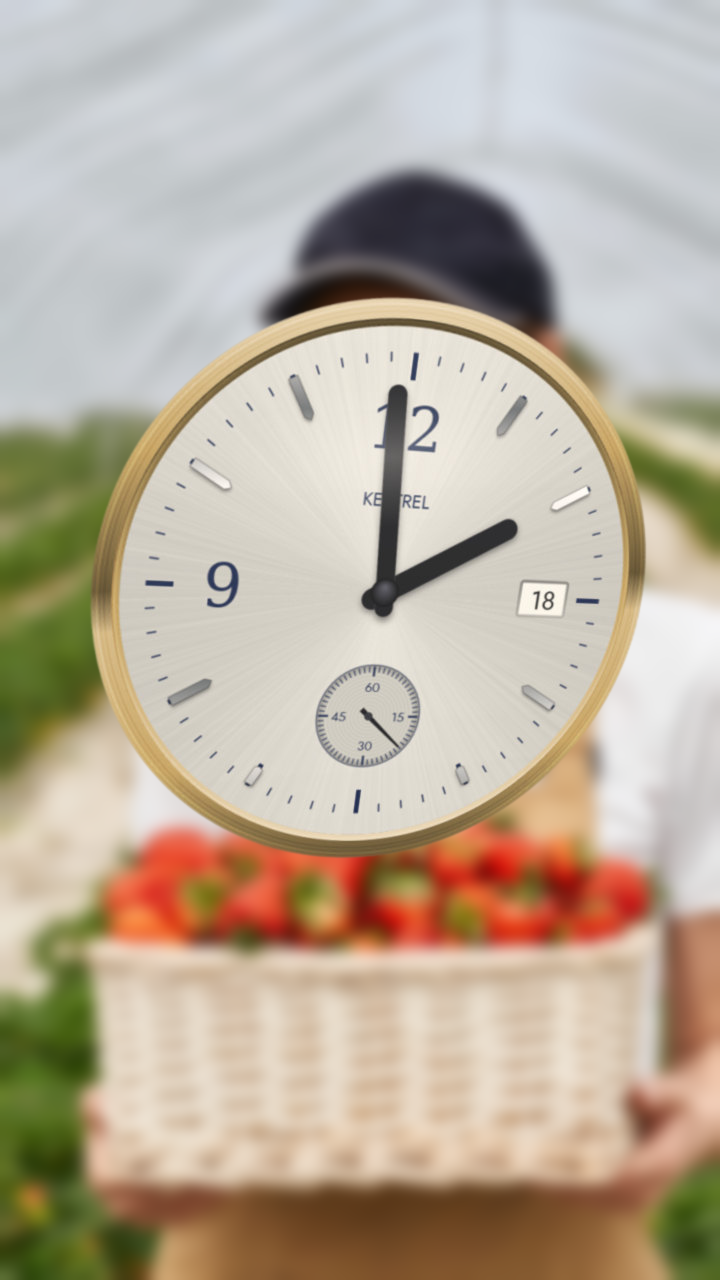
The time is 1,59,22
